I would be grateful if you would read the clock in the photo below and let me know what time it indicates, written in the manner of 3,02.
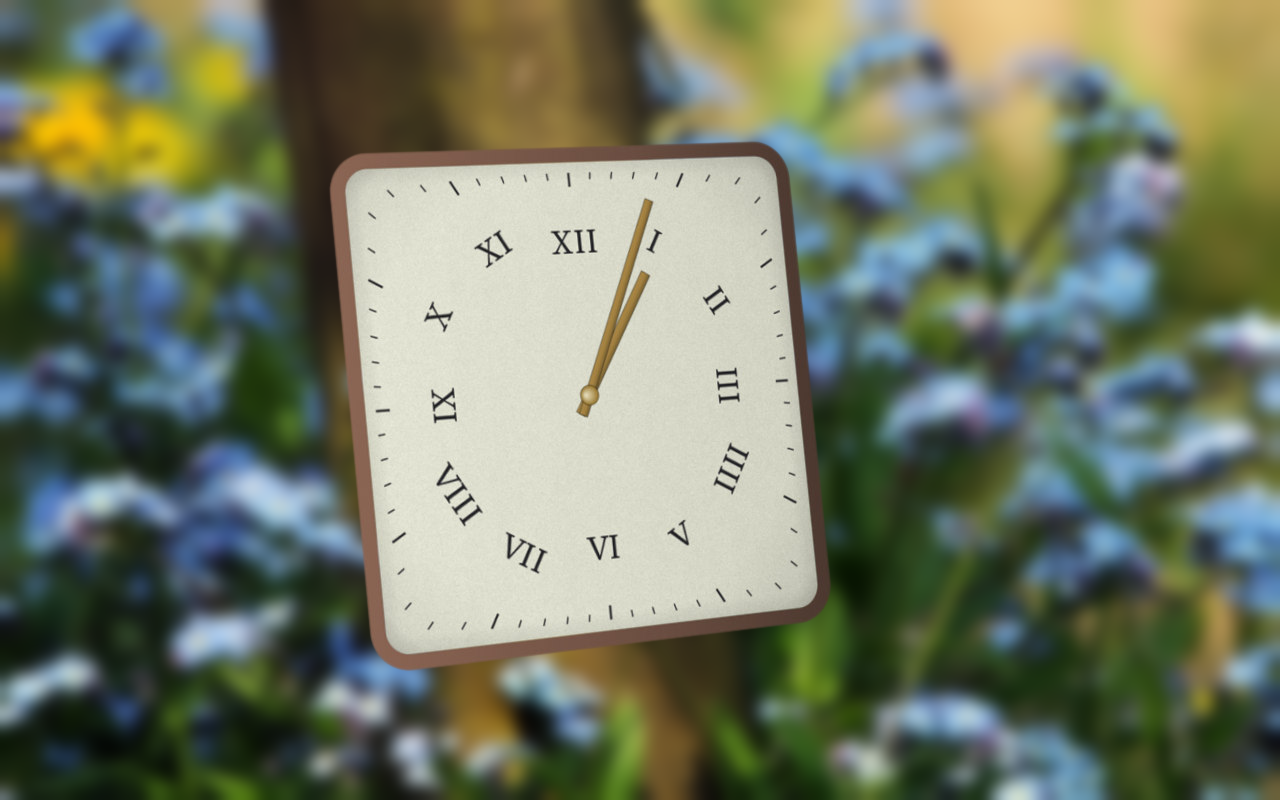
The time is 1,04
